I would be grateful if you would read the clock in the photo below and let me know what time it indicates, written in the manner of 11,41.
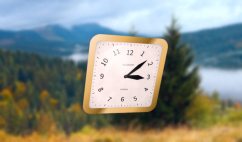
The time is 3,08
